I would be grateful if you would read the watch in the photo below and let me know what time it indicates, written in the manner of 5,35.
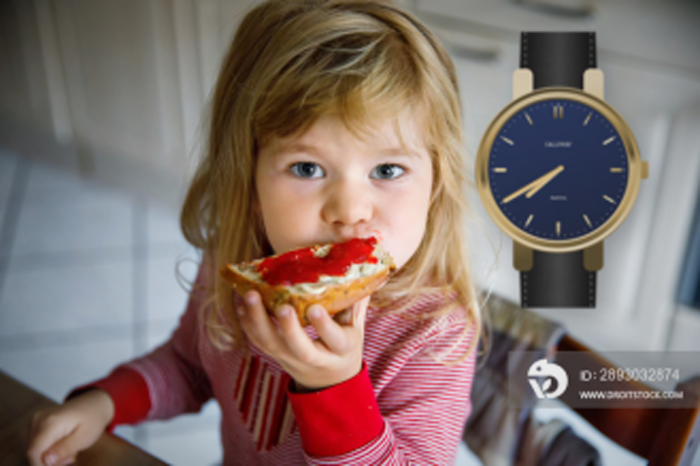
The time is 7,40
